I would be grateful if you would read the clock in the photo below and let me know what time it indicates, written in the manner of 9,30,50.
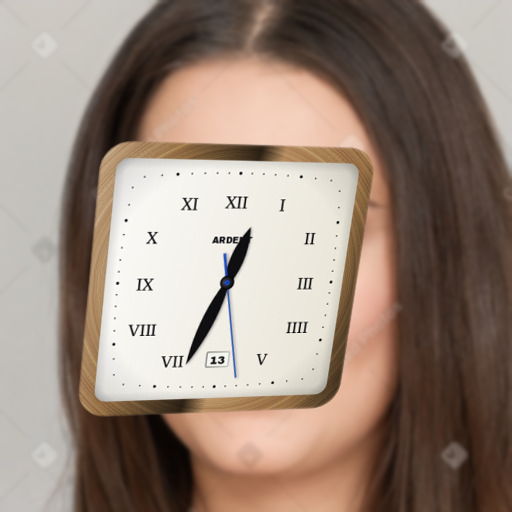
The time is 12,33,28
